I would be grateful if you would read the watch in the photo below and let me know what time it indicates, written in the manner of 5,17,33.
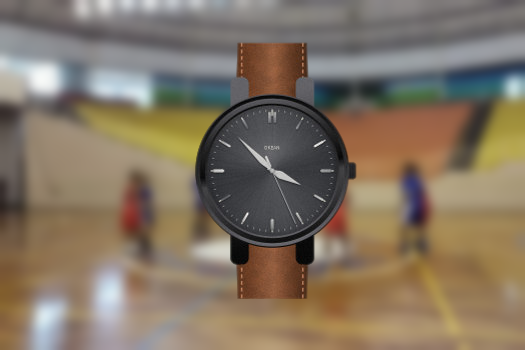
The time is 3,52,26
